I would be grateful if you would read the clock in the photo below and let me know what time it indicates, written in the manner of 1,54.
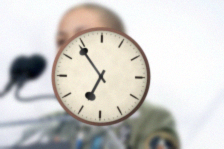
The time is 6,54
